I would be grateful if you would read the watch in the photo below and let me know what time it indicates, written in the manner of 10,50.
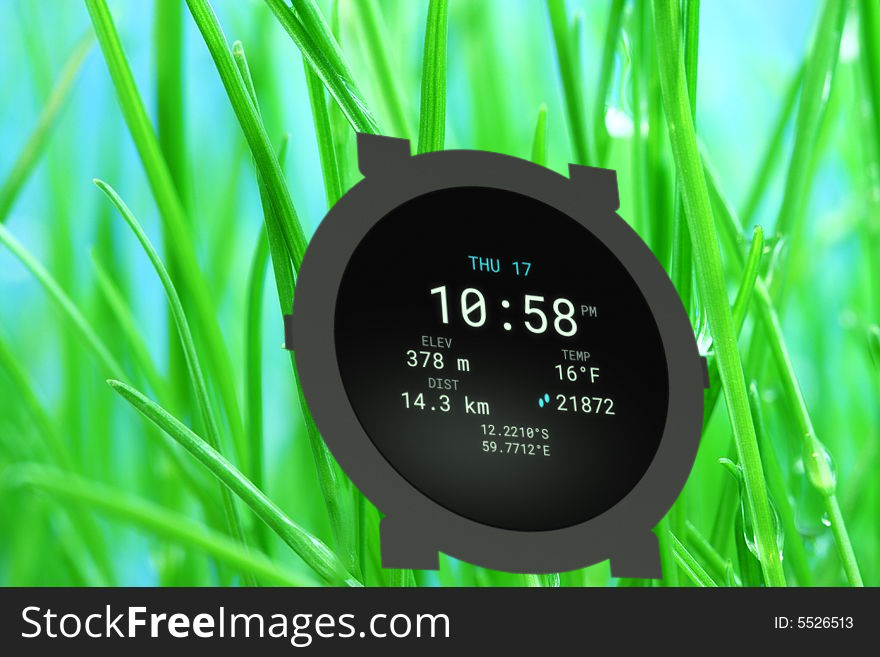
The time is 10,58
